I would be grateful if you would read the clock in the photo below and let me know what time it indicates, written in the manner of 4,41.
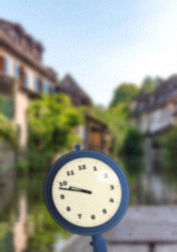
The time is 9,48
